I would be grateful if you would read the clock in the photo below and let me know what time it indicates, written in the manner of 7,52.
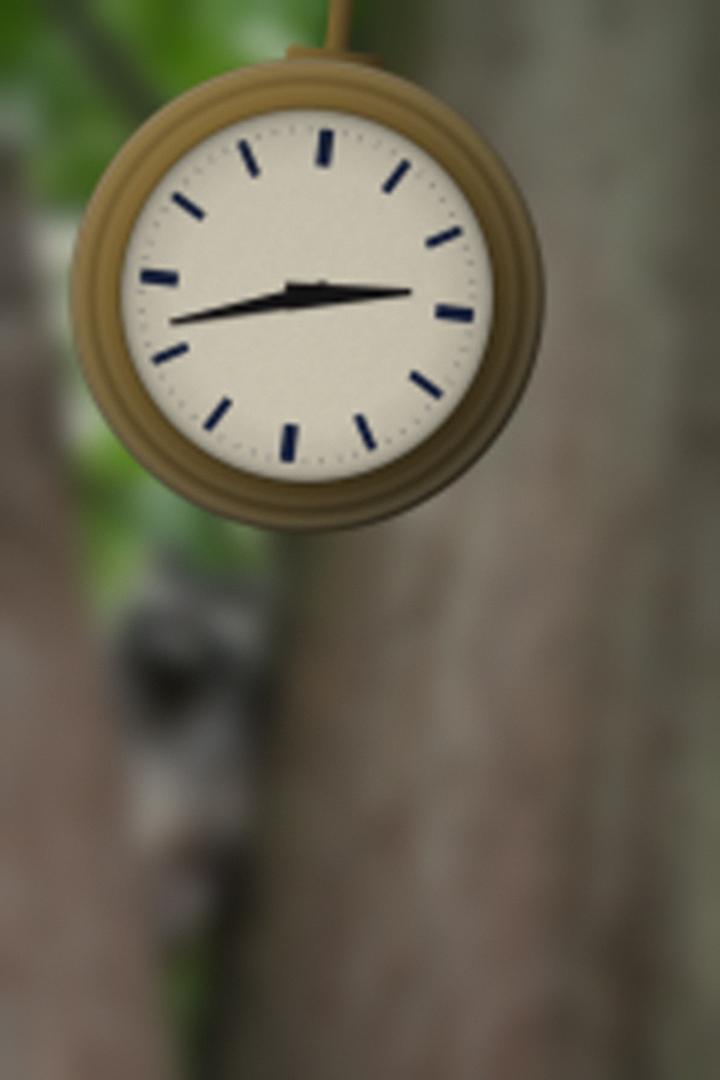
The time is 2,42
